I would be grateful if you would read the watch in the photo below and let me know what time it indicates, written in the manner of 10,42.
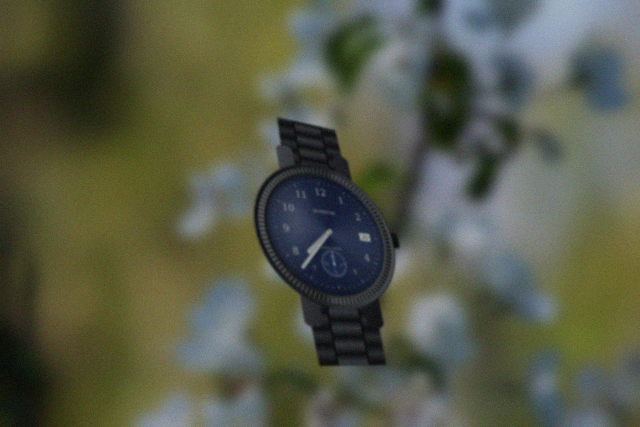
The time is 7,37
